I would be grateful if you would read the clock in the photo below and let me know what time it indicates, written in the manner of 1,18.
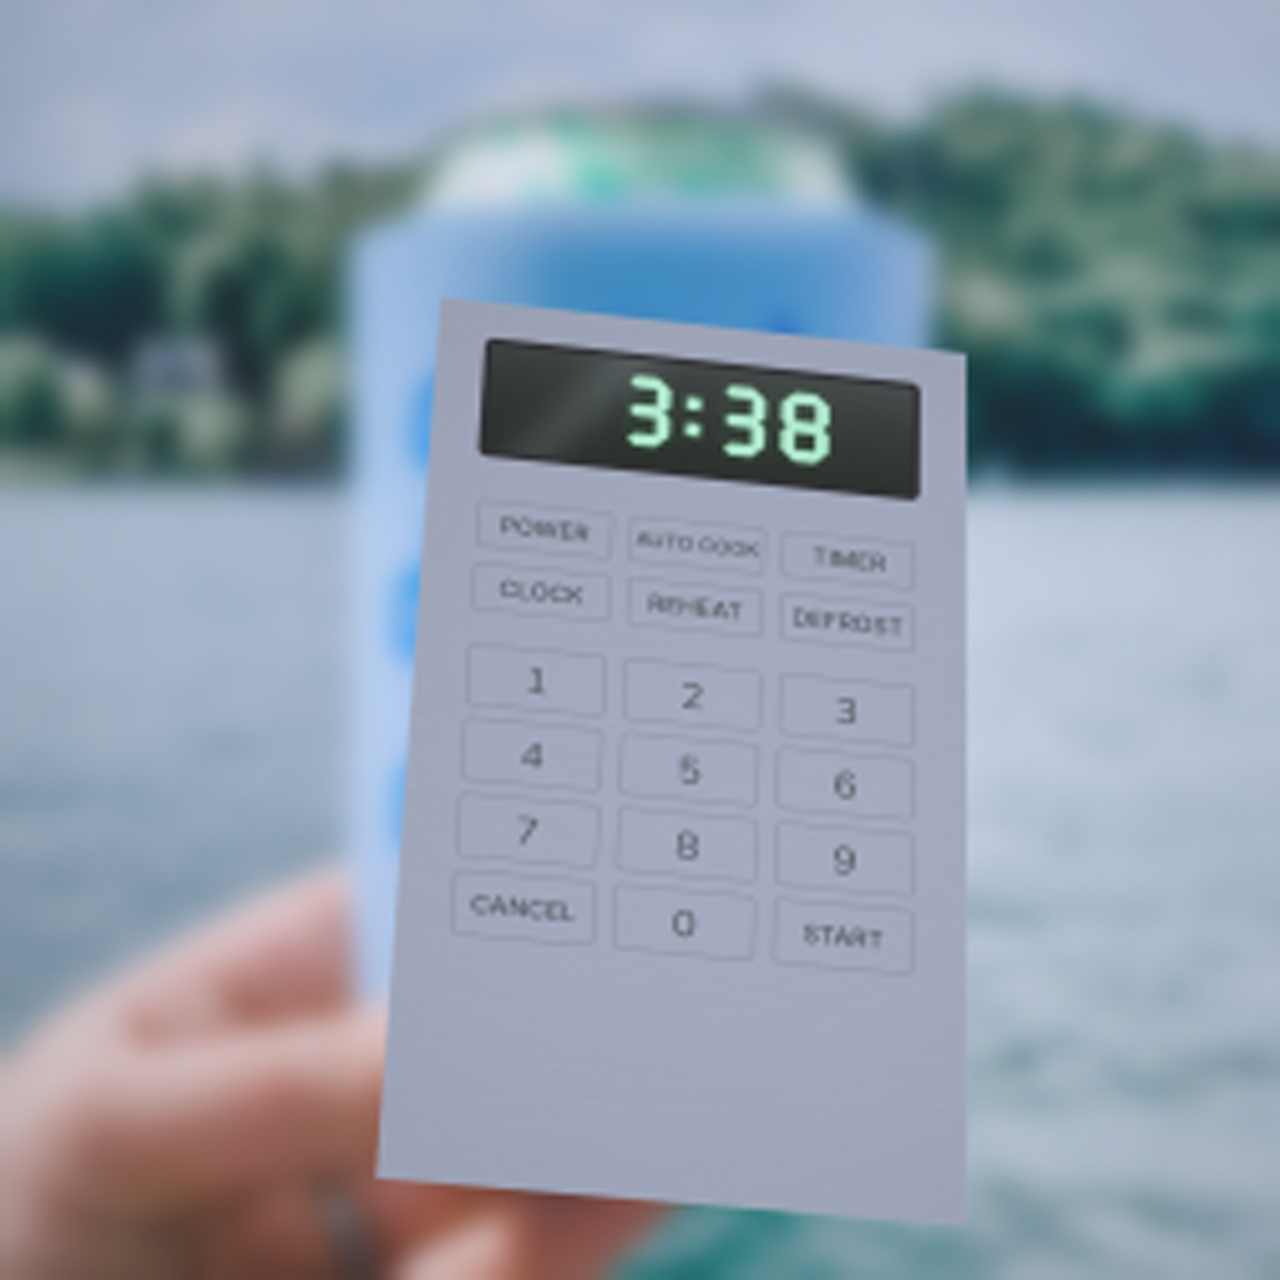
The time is 3,38
